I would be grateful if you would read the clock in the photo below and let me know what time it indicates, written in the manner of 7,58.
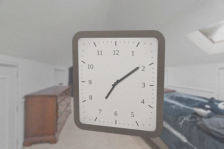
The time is 7,09
